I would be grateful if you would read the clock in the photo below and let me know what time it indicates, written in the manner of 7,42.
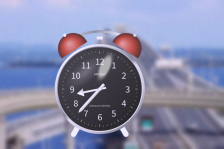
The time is 8,37
